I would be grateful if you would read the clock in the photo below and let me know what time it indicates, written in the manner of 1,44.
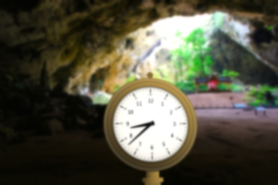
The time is 8,38
